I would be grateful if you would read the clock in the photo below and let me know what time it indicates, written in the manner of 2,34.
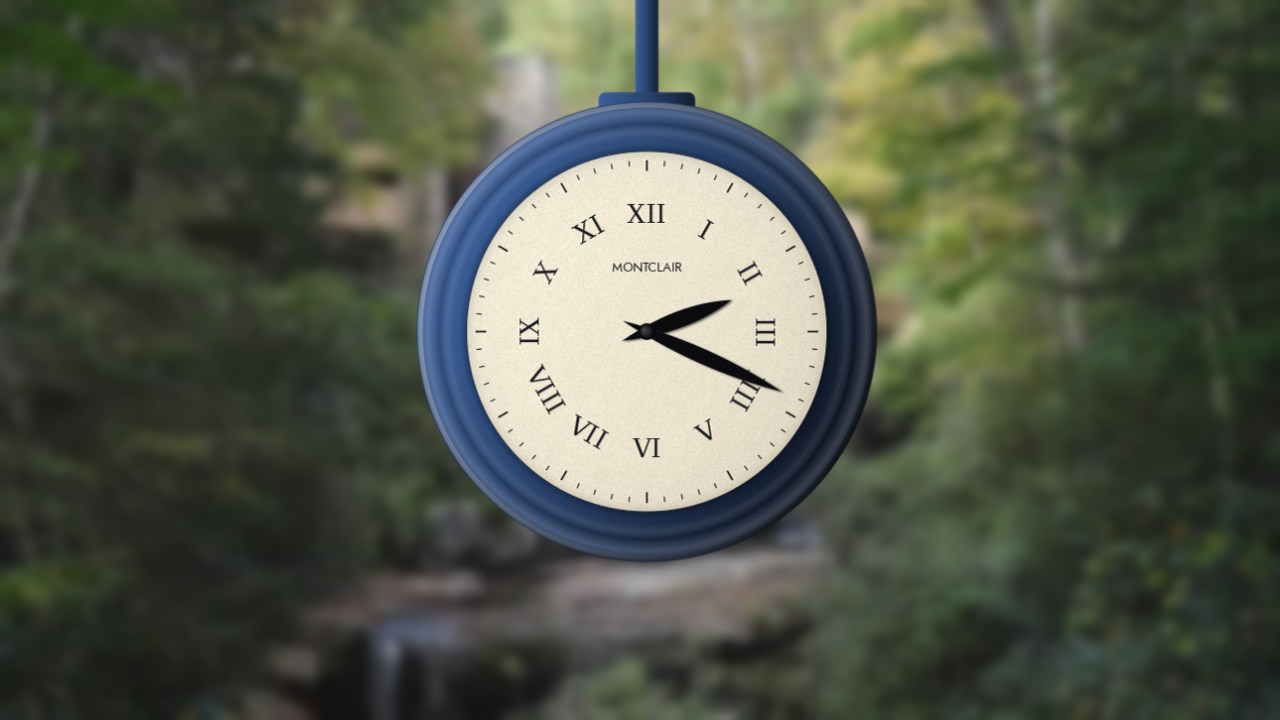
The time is 2,19
